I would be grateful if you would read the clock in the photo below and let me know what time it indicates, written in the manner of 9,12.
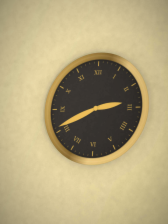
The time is 2,41
